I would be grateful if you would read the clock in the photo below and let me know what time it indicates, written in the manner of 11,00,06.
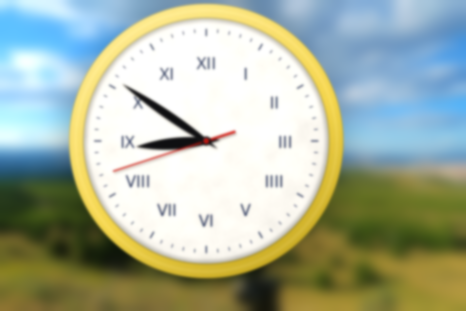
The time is 8,50,42
